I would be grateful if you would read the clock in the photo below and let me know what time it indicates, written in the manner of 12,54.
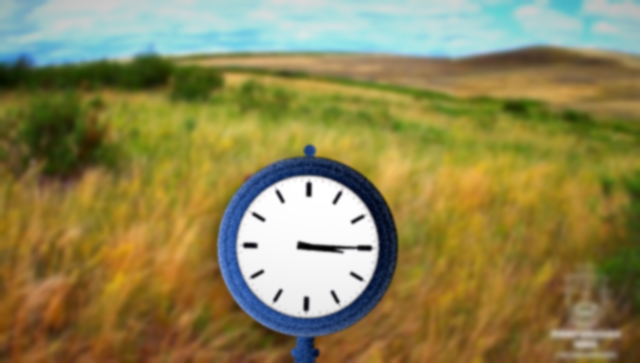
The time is 3,15
